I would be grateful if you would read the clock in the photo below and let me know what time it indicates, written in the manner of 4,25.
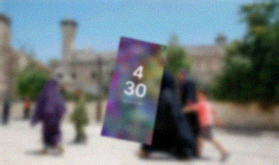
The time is 4,30
